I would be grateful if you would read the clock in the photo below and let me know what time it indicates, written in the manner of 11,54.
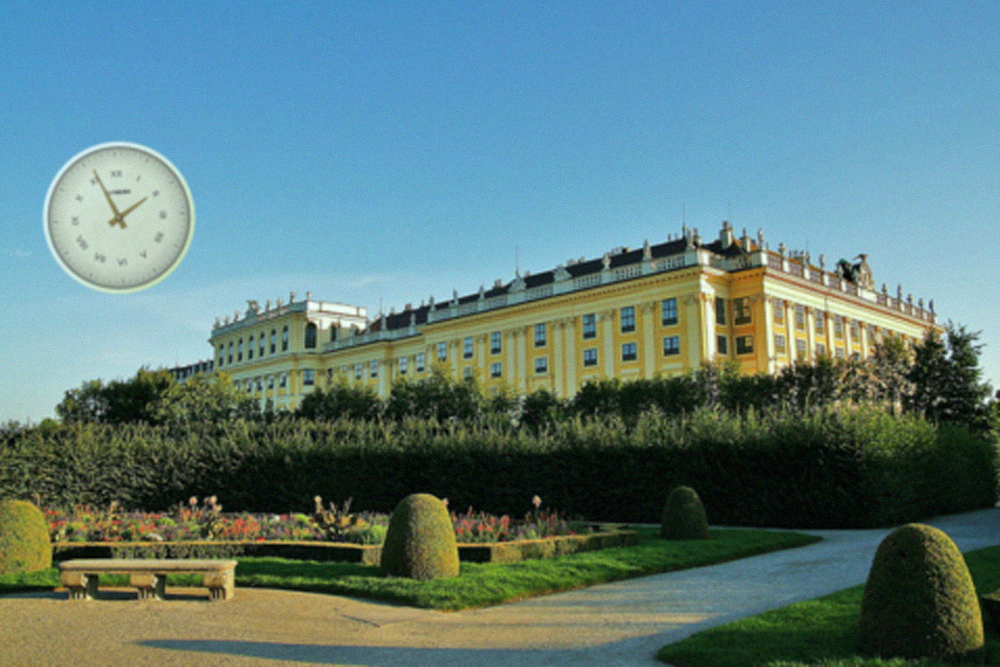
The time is 1,56
